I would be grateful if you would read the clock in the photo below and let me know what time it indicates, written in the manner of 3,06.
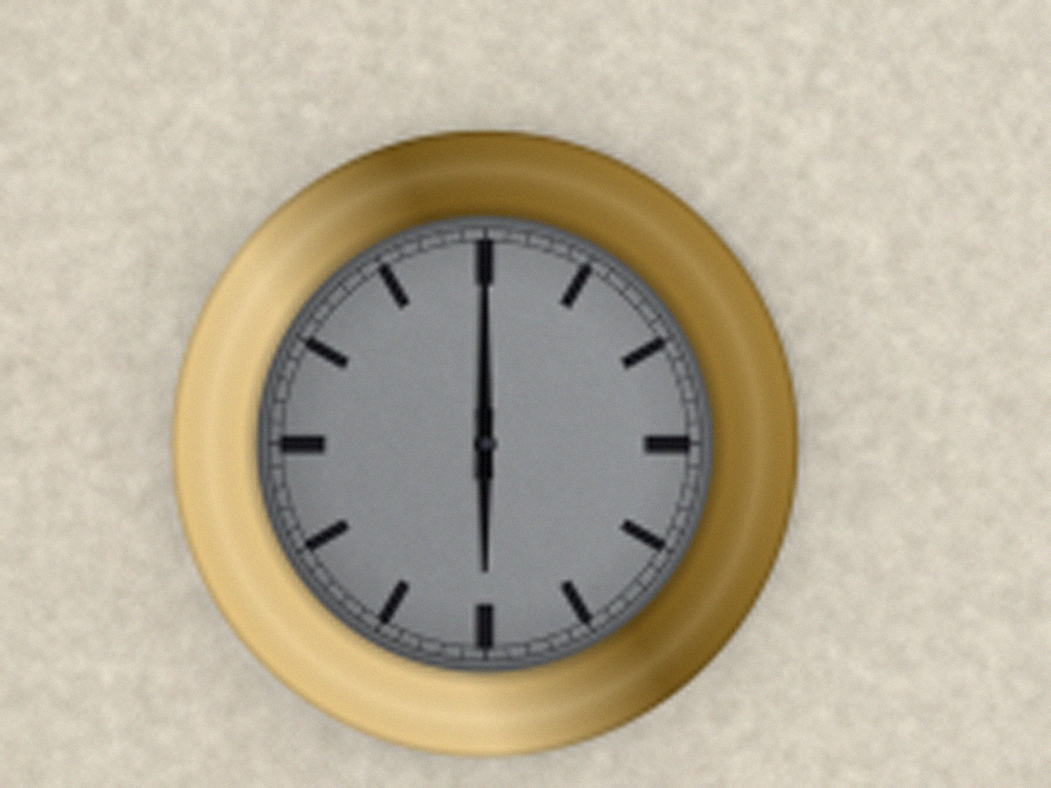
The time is 6,00
